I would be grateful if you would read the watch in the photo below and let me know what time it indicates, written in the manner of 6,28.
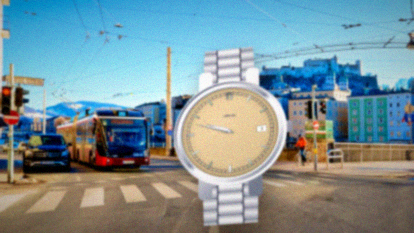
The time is 9,48
